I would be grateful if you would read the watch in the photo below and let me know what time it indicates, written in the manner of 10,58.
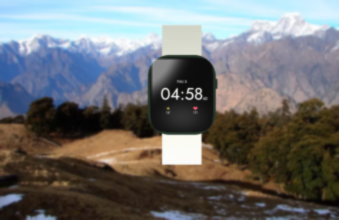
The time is 4,58
